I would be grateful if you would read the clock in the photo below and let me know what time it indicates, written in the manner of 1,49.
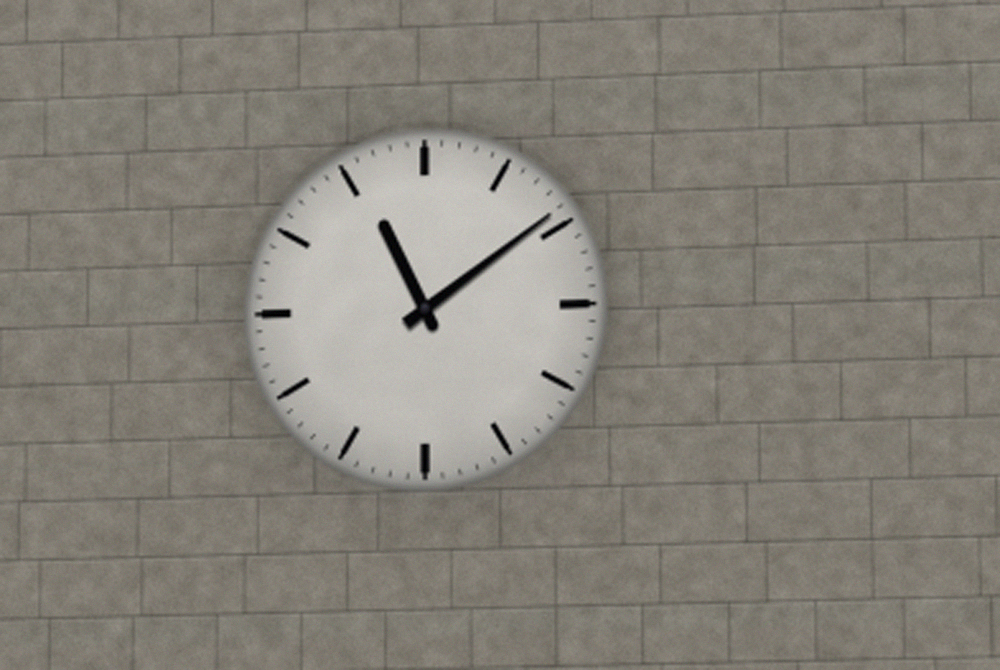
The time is 11,09
